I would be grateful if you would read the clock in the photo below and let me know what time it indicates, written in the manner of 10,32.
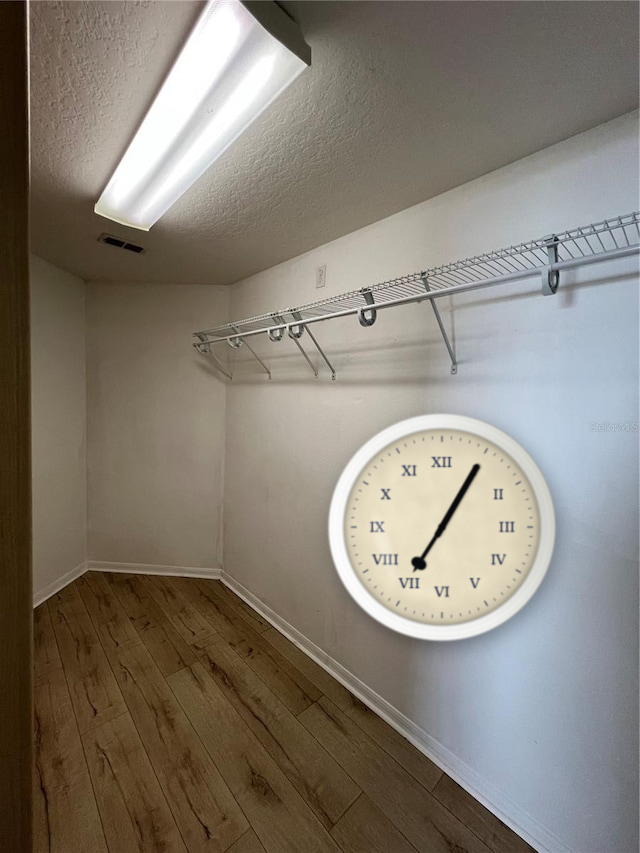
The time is 7,05
